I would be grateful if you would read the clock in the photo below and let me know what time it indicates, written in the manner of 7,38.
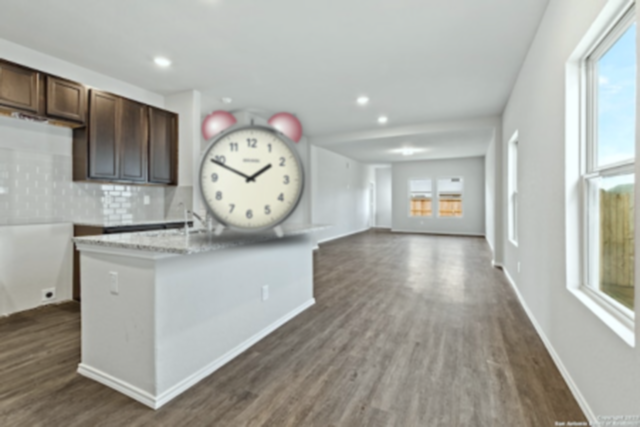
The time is 1,49
